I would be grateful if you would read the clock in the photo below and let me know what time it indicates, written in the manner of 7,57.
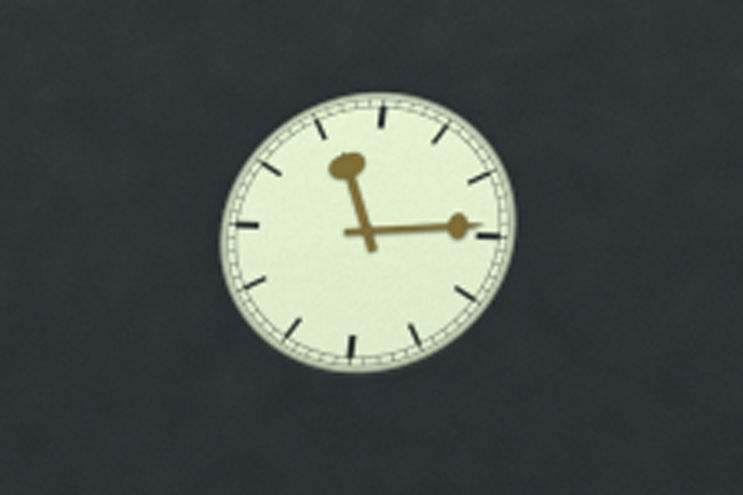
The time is 11,14
